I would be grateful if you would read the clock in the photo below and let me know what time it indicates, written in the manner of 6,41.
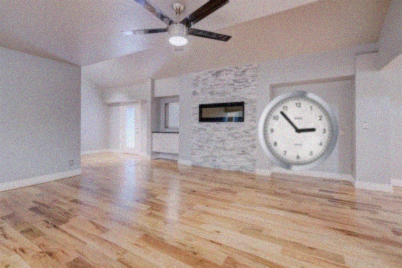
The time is 2,53
